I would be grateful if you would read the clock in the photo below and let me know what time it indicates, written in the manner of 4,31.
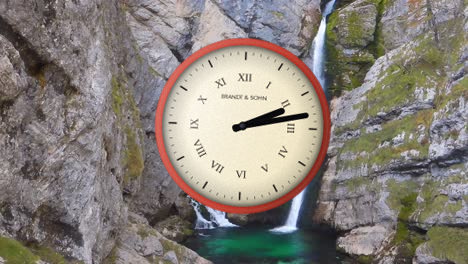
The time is 2,13
